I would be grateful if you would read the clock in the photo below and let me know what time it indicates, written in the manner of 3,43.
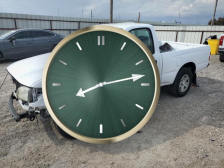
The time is 8,13
